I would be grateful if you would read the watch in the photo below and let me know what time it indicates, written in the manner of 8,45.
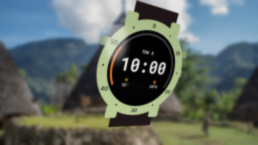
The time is 10,00
